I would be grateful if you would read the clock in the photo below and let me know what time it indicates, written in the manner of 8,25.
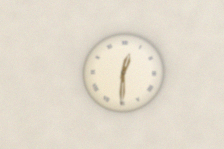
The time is 12,30
